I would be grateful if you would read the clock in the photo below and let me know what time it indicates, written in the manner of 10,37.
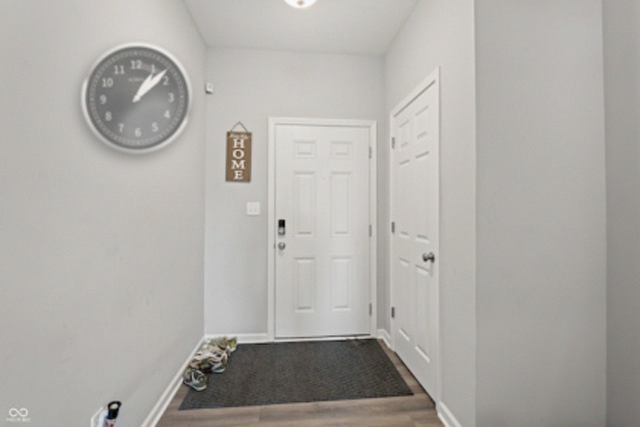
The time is 1,08
